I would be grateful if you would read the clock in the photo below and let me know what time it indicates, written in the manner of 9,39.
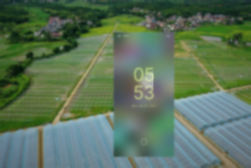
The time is 5,53
